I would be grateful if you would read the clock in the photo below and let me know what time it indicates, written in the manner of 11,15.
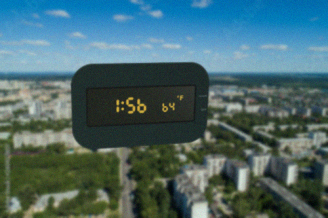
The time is 1,56
